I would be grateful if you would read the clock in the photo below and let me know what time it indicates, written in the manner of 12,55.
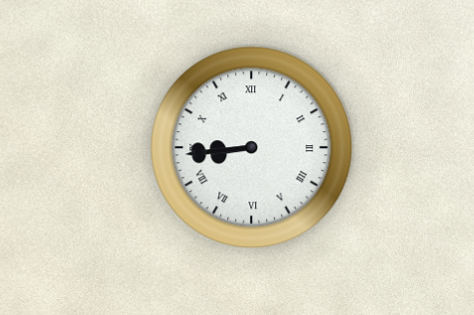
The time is 8,44
